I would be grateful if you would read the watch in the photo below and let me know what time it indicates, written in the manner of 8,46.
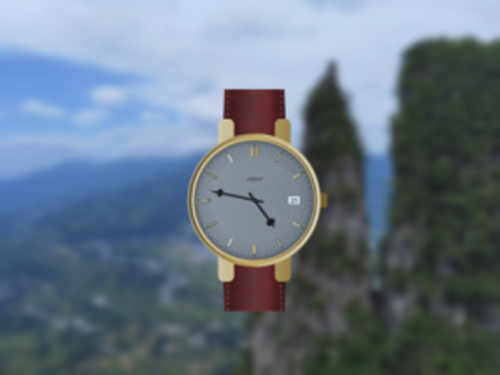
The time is 4,47
